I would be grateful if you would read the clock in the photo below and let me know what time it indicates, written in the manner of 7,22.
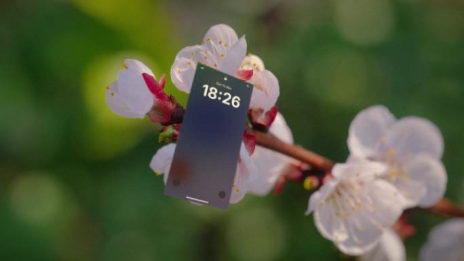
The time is 18,26
